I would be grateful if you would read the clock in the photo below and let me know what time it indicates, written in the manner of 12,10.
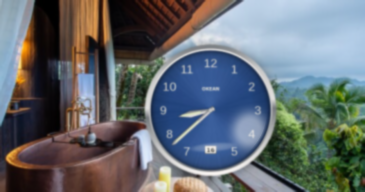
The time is 8,38
